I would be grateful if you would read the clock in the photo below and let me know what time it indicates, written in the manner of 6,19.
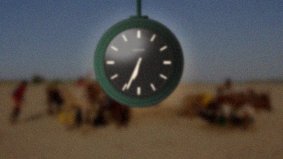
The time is 6,34
